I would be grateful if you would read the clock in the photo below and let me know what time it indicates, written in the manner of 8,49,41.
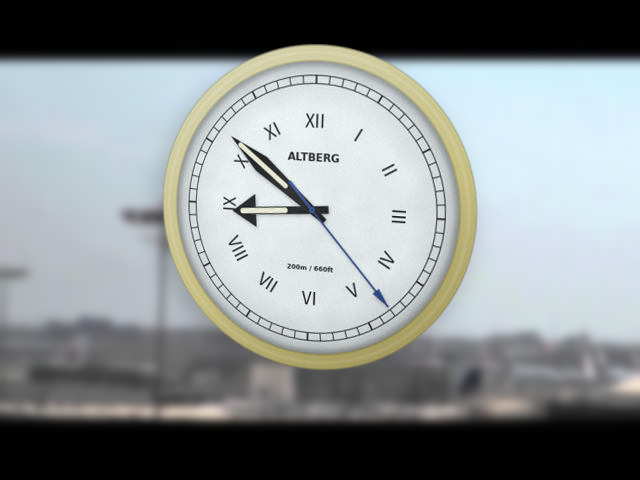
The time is 8,51,23
